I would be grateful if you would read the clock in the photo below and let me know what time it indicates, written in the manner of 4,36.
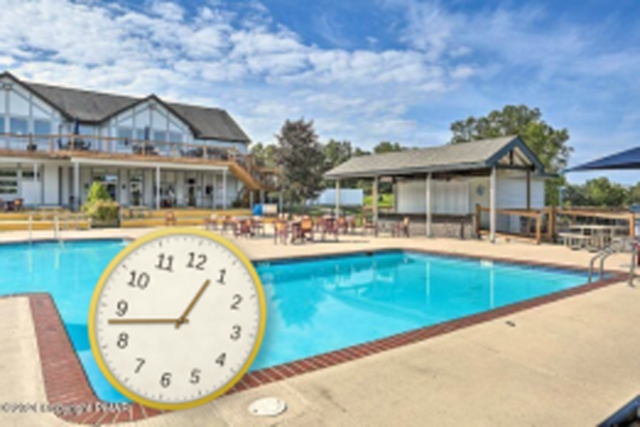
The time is 12,43
